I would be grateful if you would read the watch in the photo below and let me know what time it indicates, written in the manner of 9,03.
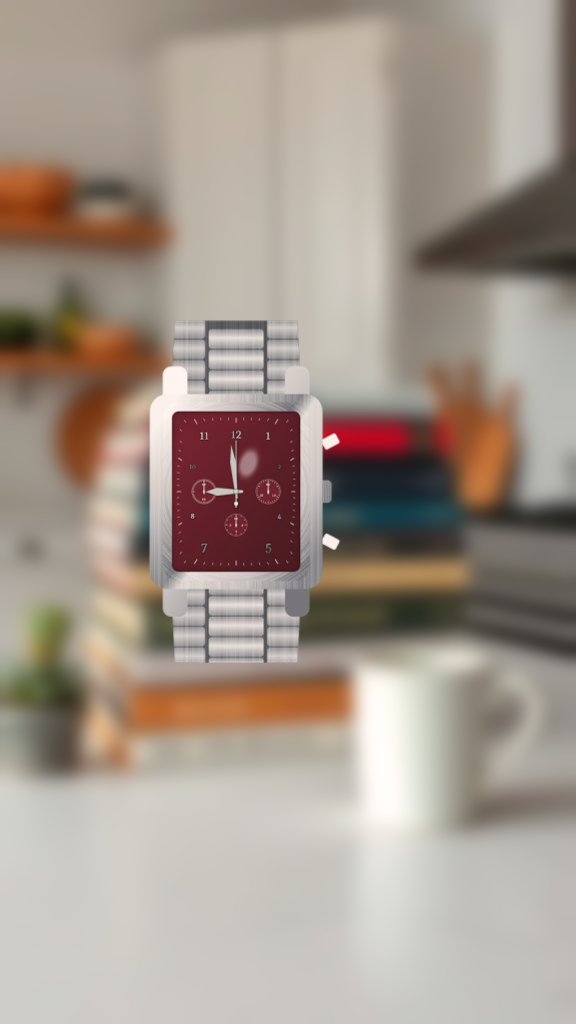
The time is 8,59
